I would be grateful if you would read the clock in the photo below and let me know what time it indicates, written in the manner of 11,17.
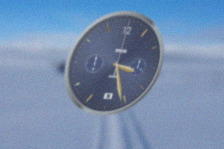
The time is 3,26
